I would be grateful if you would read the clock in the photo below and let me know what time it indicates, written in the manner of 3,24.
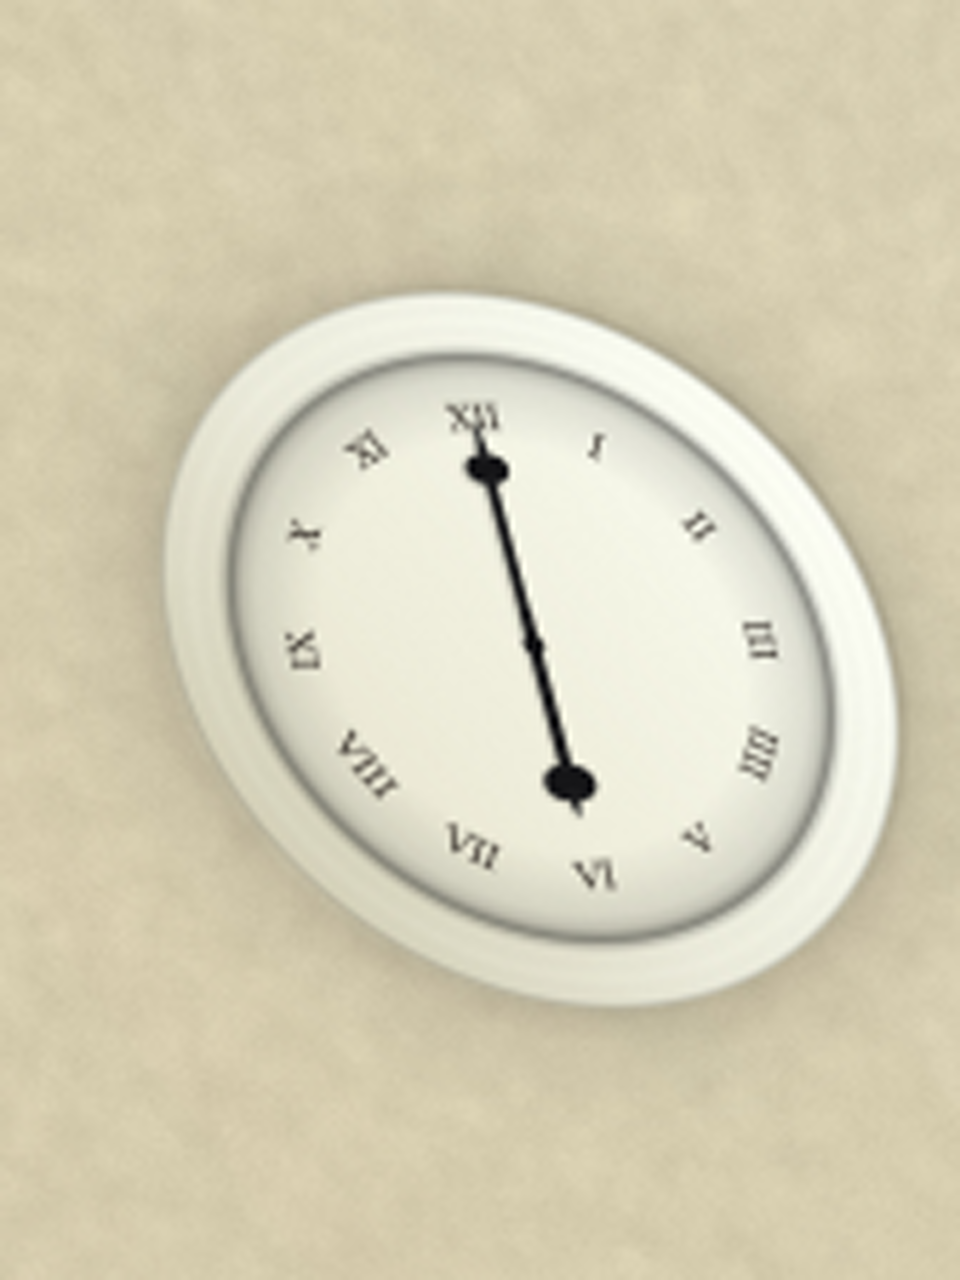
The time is 6,00
